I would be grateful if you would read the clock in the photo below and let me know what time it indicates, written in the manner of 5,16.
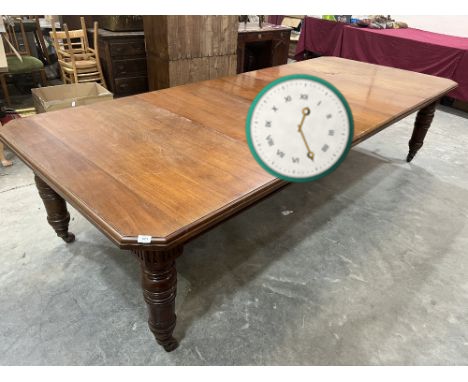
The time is 12,25
